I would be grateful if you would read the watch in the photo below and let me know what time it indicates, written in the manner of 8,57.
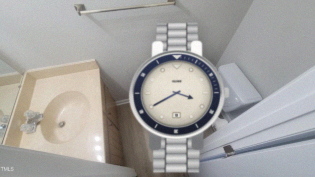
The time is 3,40
